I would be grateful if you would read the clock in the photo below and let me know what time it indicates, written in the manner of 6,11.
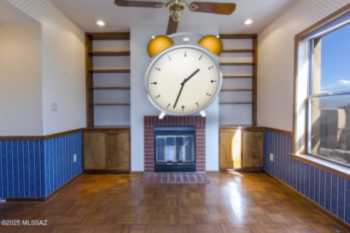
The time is 1,33
